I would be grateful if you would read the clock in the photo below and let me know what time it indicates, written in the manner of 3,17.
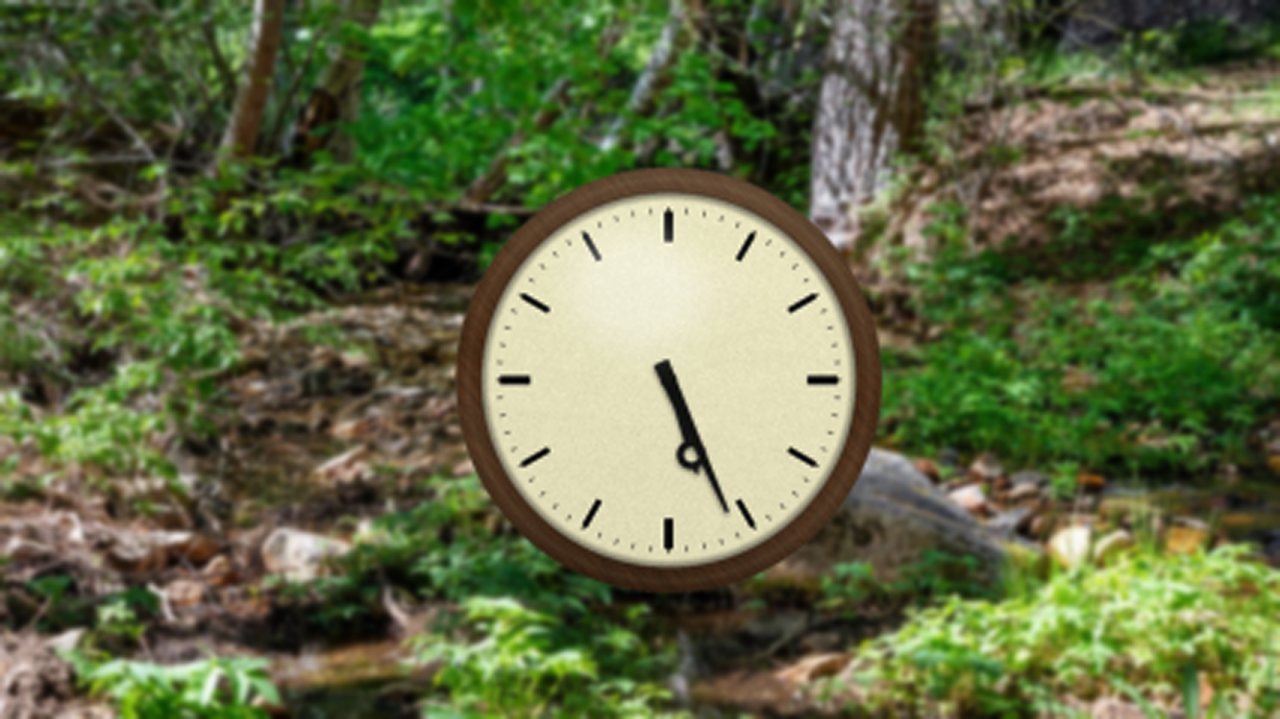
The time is 5,26
